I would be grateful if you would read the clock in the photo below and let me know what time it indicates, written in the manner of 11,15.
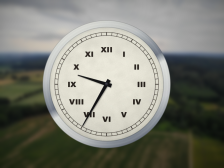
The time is 9,35
